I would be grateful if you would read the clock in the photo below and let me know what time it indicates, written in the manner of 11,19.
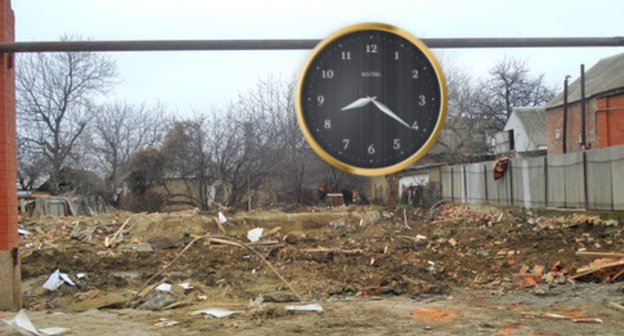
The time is 8,21
